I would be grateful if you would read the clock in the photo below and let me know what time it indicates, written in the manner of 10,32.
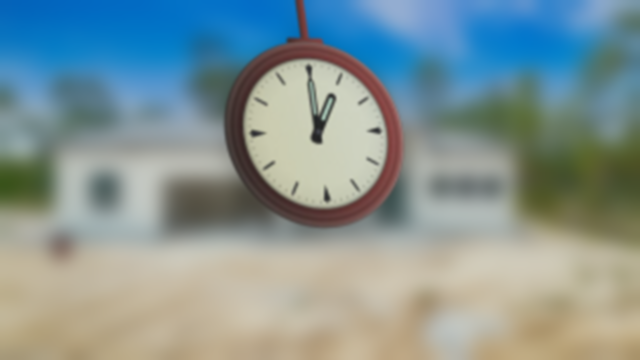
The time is 1,00
